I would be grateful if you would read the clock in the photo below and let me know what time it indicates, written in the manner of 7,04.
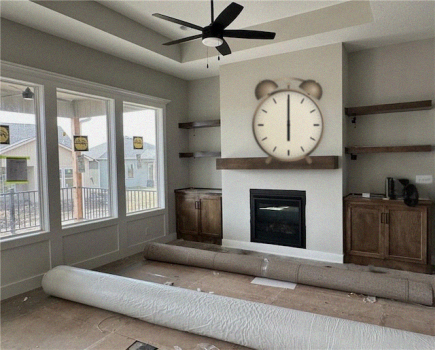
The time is 6,00
